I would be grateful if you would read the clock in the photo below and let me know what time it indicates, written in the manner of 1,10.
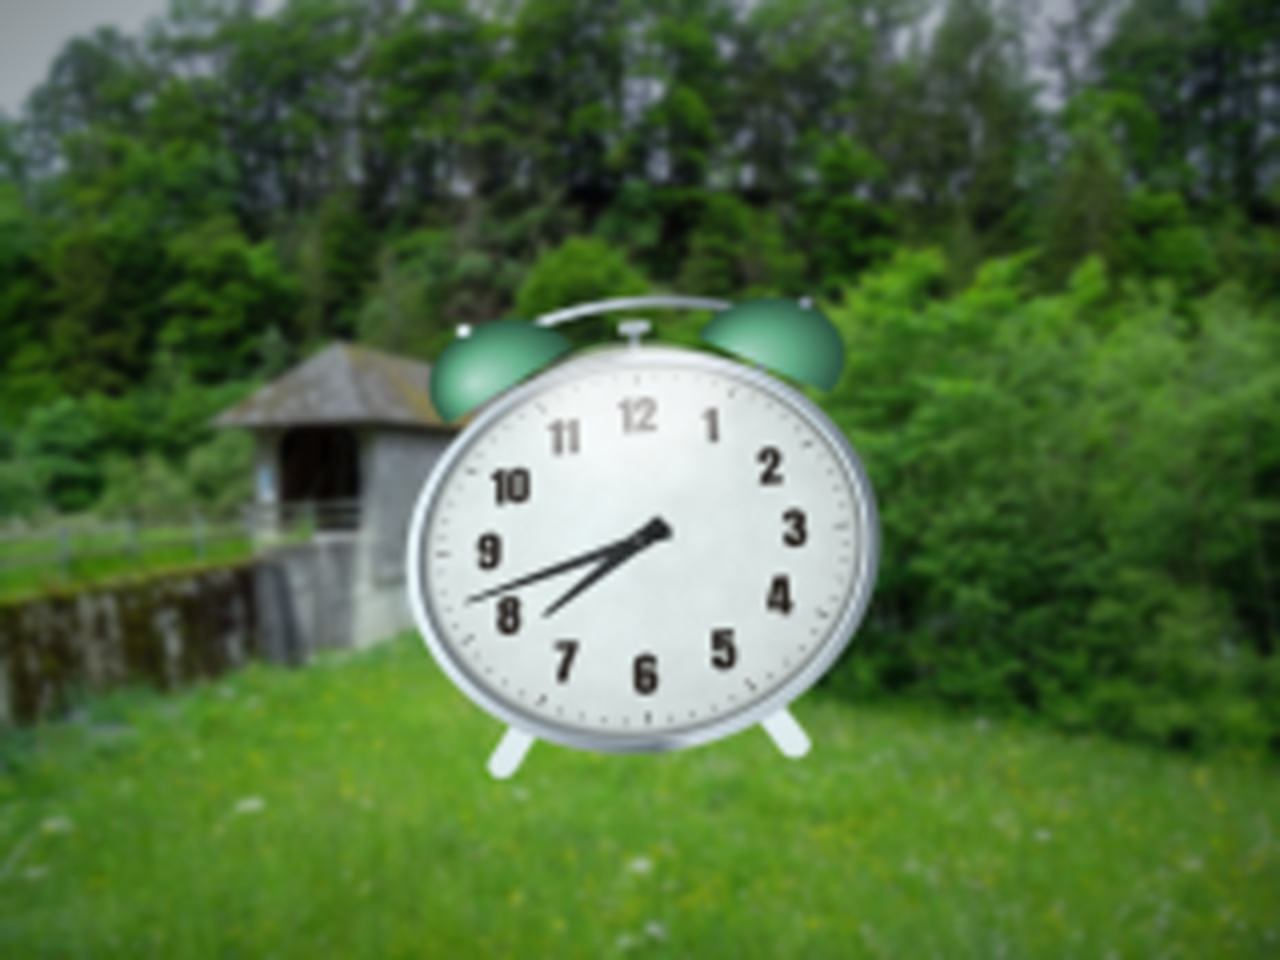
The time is 7,42
